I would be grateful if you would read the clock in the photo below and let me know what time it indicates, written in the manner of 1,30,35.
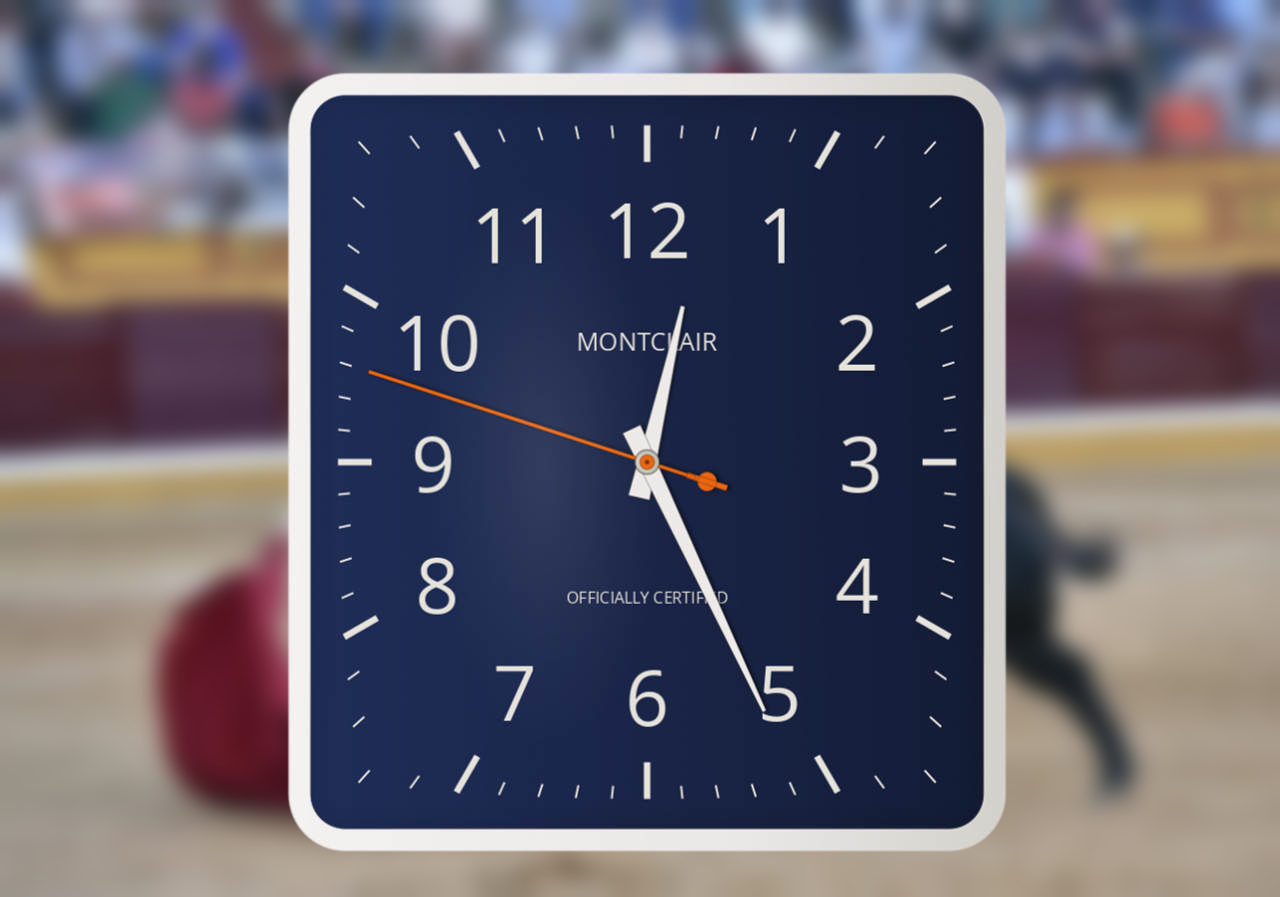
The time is 12,25,48
